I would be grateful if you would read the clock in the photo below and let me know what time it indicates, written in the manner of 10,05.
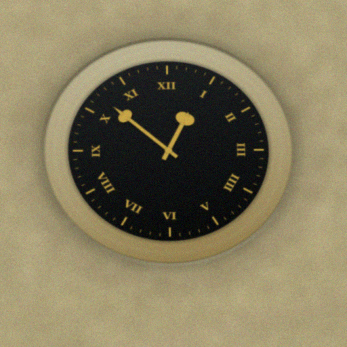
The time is 12,52
